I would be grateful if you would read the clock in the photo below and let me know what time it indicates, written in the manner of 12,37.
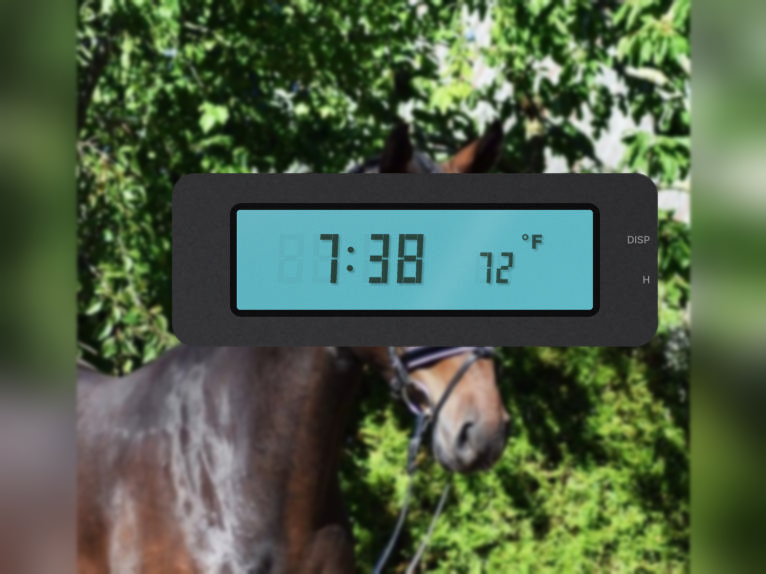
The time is 7,38
